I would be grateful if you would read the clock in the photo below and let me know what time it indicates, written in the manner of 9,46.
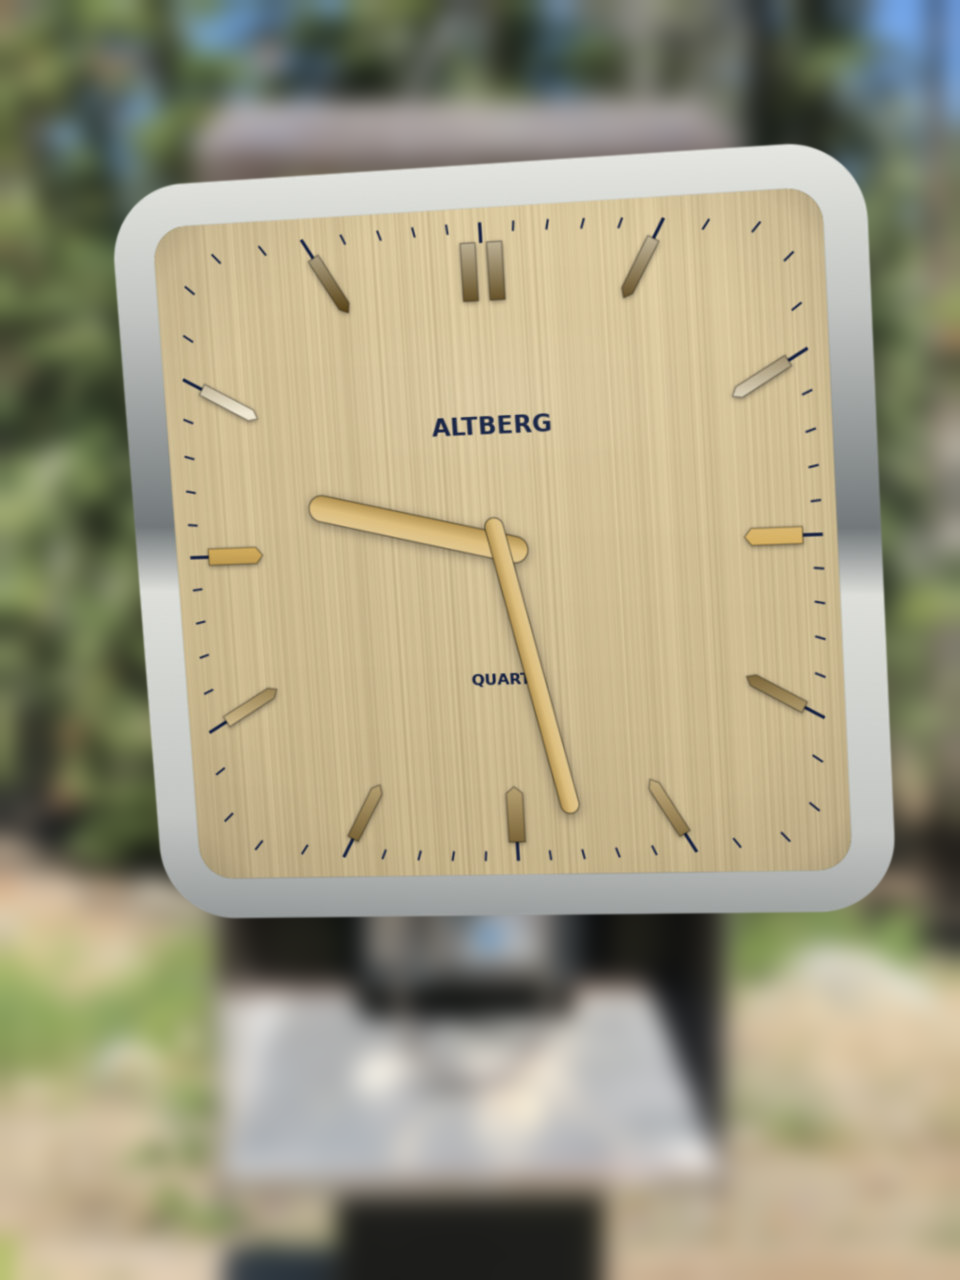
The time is 9,28
